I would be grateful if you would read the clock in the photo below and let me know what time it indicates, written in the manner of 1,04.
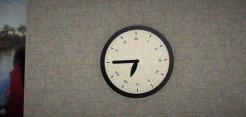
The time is 6,45
